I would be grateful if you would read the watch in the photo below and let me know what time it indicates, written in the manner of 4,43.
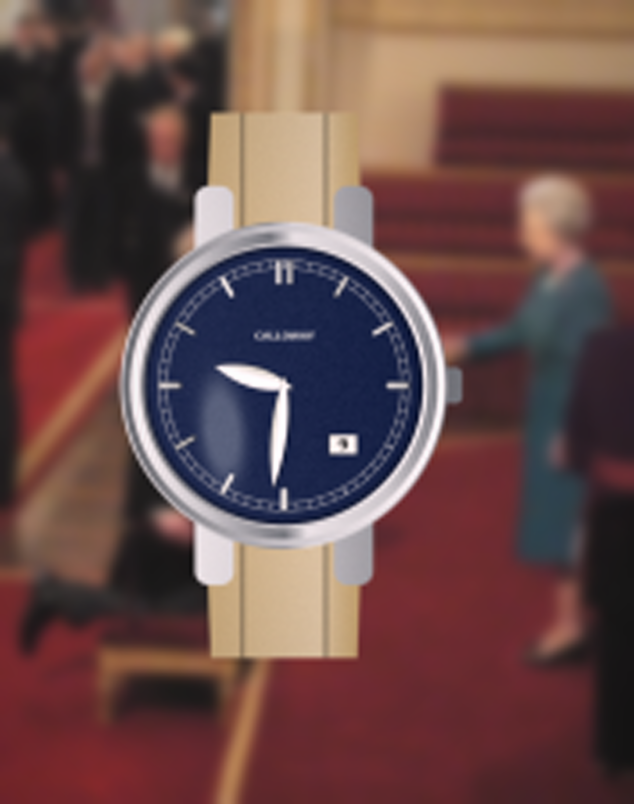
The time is 9,31
